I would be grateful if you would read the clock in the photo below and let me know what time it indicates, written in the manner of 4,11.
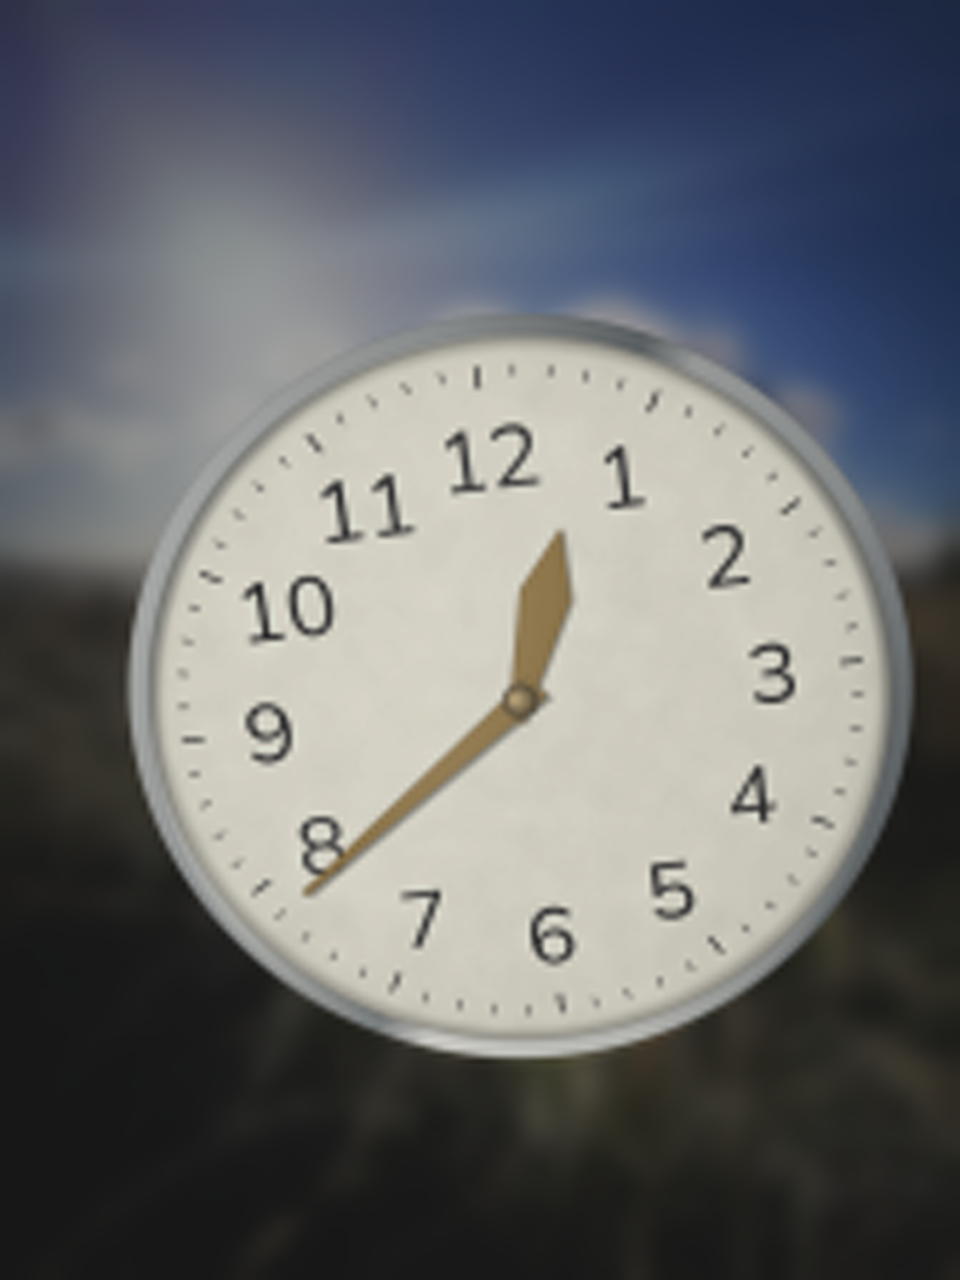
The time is 12,39
